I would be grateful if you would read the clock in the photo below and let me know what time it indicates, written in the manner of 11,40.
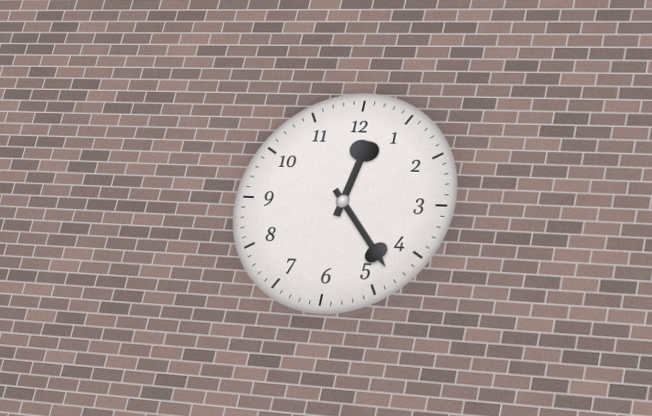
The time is 12,23
